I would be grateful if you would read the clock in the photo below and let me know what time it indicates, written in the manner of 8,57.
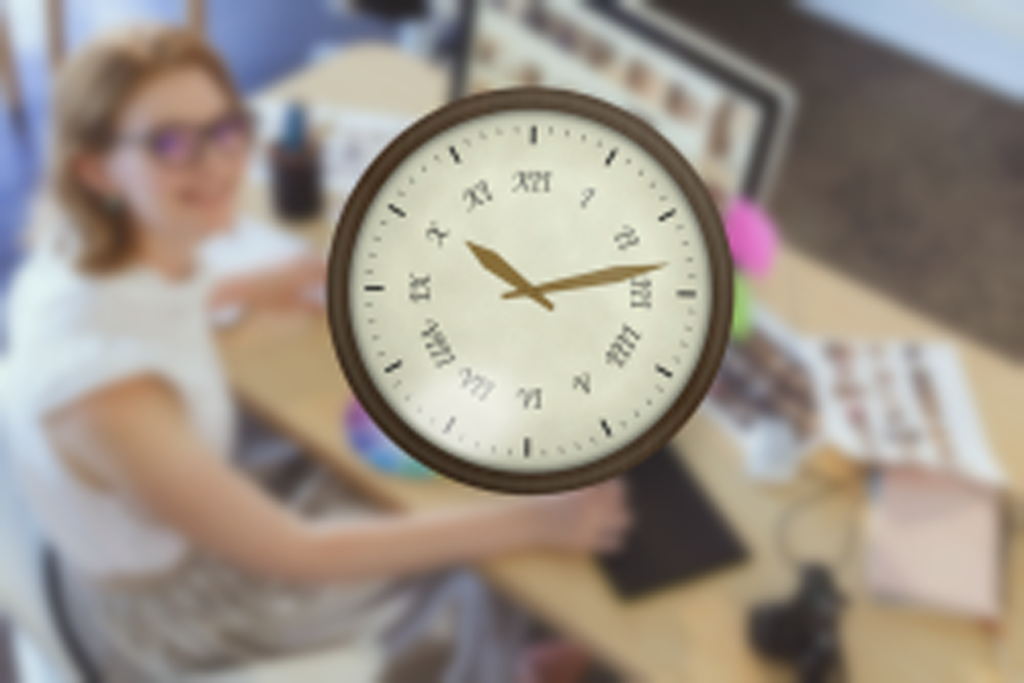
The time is 10,13
